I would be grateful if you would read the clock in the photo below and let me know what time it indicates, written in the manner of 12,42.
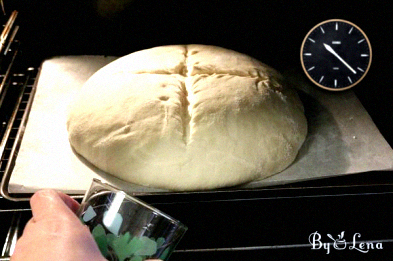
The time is 10,22
